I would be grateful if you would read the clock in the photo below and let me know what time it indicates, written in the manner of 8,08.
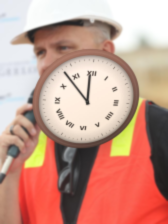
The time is 11,53
